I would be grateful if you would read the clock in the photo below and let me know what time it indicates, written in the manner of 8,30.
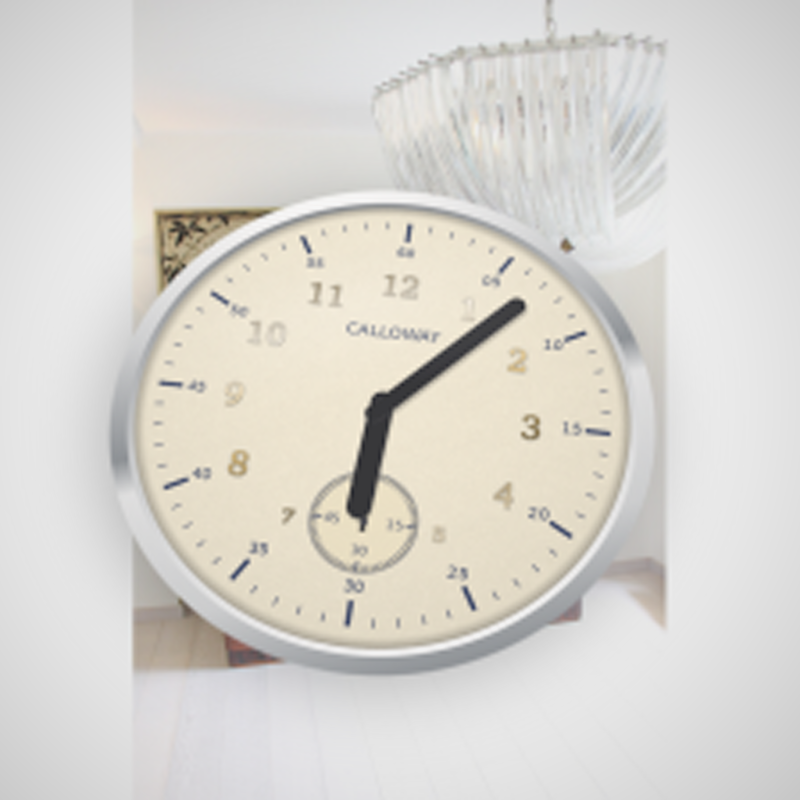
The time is 6,07
